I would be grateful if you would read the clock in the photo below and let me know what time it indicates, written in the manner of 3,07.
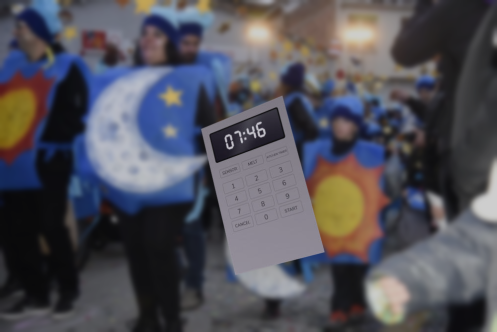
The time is 7,46
